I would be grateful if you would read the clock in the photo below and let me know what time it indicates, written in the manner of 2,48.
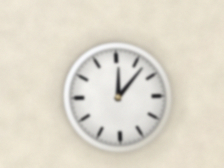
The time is 12,07
